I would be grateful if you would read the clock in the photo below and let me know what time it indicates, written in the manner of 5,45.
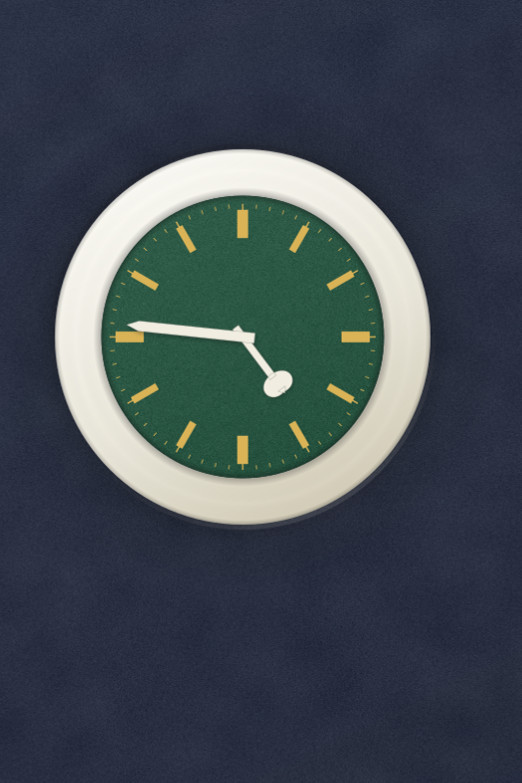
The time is 4,46
